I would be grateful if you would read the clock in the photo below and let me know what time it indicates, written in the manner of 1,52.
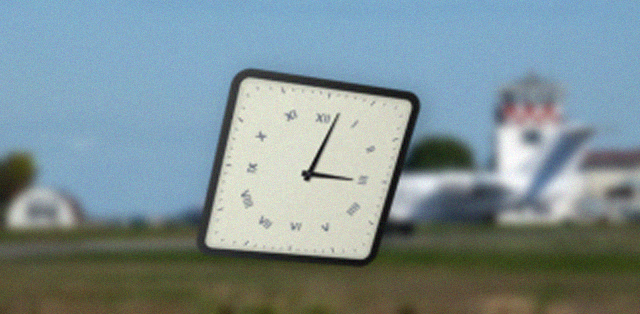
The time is 3,02
